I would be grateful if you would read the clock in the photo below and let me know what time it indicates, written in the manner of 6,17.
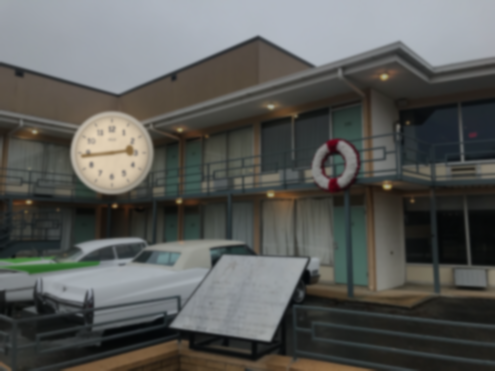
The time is 2,44
